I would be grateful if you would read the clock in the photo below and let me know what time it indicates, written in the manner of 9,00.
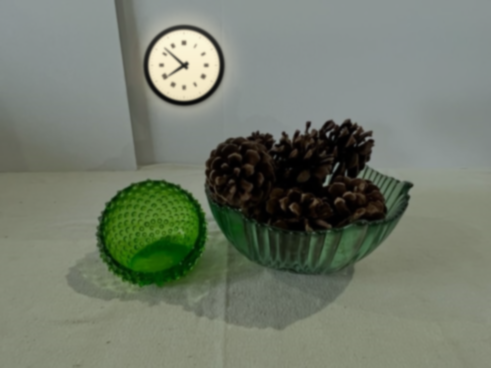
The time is 7,52
